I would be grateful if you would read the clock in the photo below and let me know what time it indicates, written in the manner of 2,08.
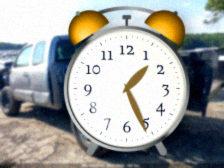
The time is 1,26
